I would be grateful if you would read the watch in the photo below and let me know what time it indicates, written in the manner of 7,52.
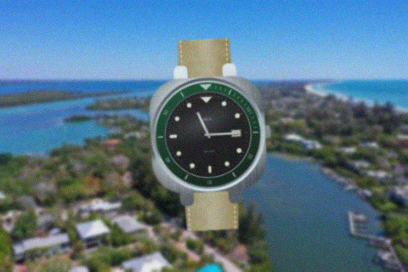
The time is 11,15
